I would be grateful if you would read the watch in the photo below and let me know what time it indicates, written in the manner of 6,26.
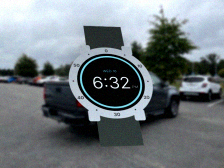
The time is 6,32
